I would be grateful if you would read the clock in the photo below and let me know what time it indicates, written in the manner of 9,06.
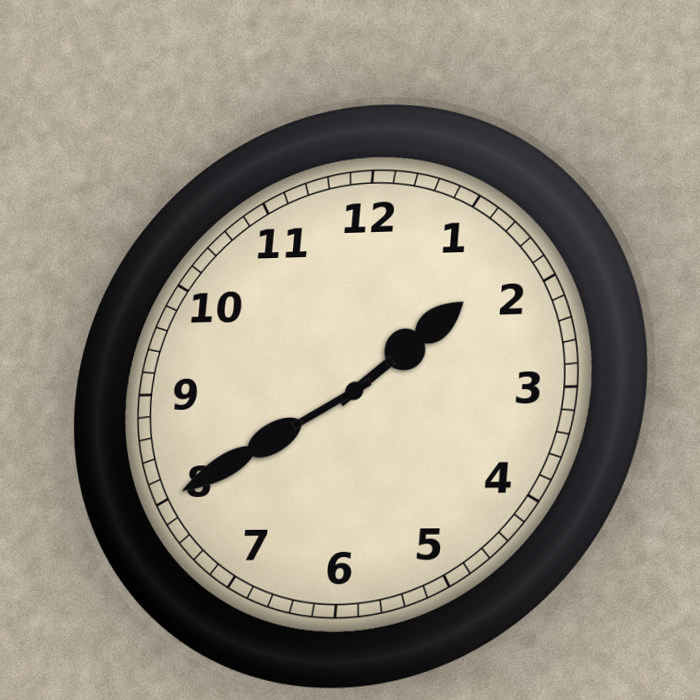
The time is 1,40
